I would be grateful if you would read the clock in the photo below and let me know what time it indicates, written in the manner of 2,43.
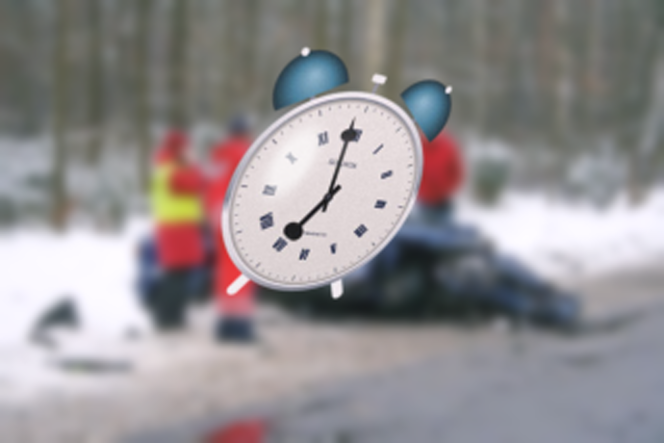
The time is 6,59
